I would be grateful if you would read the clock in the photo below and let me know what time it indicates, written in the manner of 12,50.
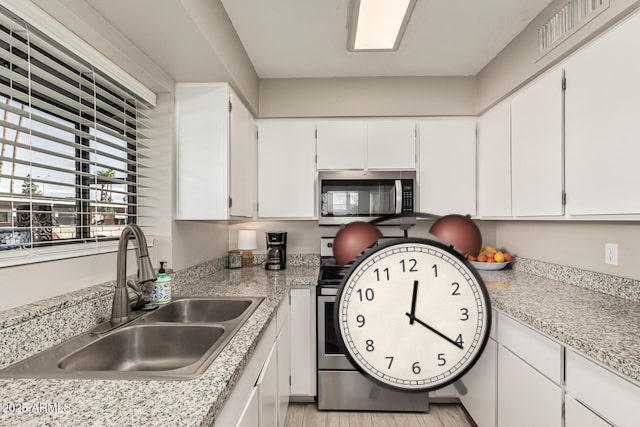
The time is 12,21
